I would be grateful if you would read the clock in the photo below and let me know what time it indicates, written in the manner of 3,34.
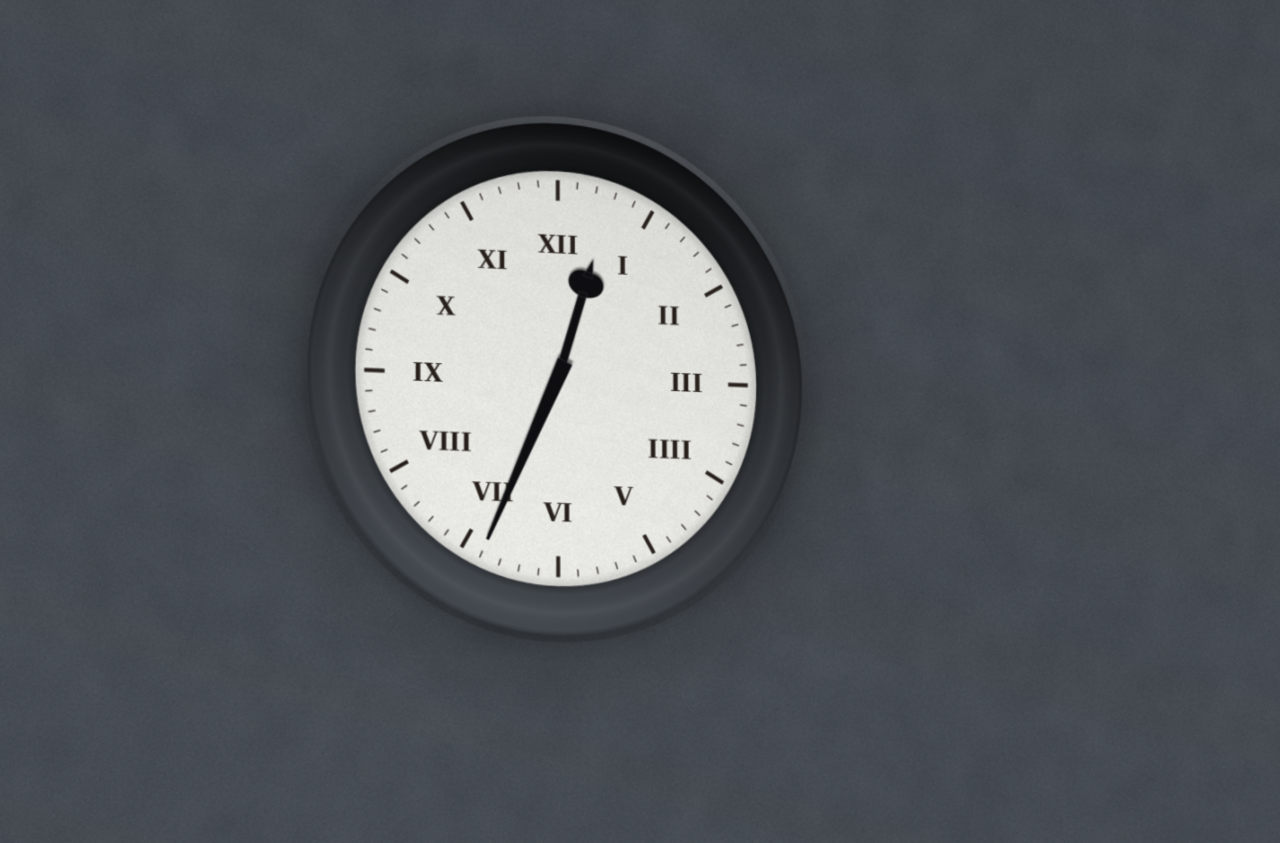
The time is 12,34
